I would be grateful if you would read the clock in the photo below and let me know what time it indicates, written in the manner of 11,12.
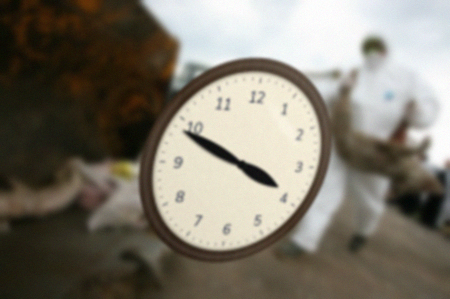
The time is 3,49
